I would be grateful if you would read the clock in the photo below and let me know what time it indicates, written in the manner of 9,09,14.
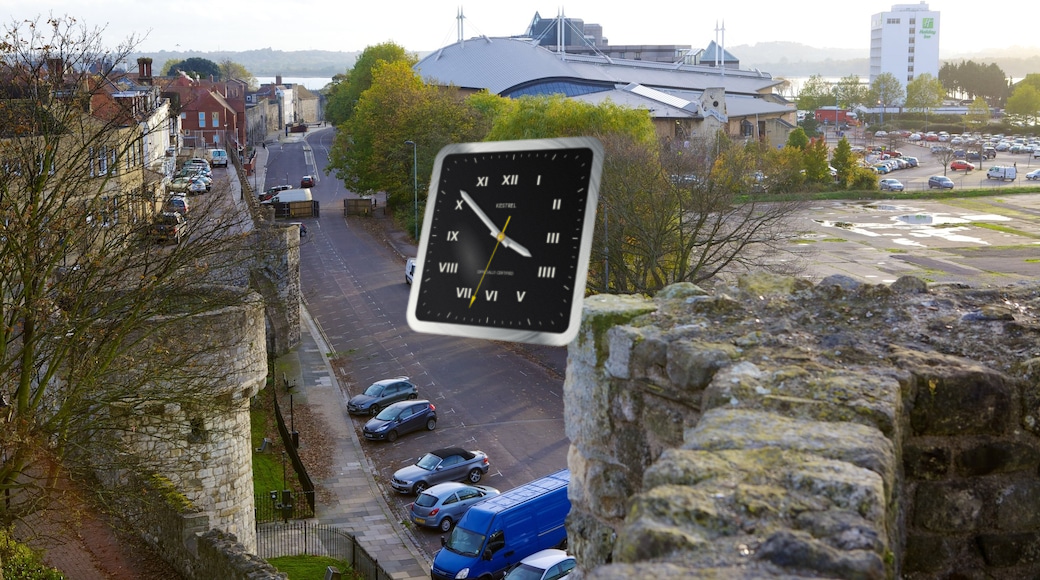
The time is 3,51,33
